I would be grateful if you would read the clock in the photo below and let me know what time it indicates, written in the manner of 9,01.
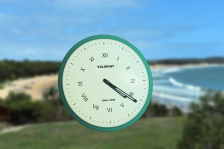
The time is 4,21
